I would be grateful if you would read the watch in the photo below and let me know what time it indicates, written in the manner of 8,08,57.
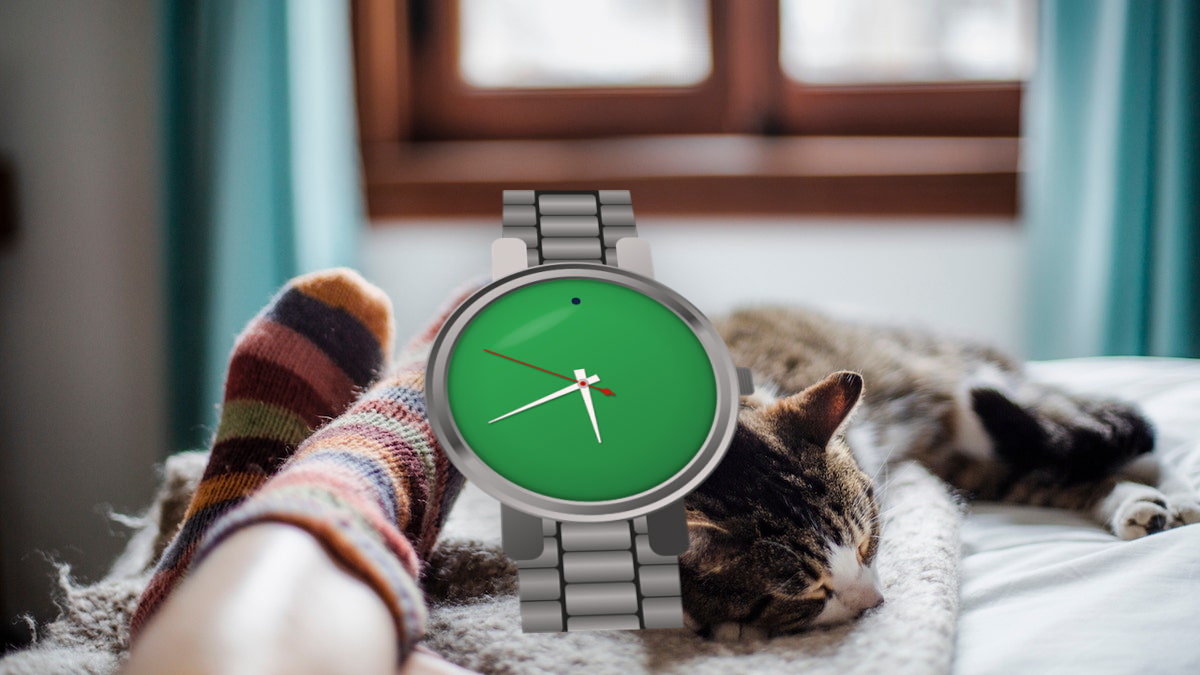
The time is 5,40,49
